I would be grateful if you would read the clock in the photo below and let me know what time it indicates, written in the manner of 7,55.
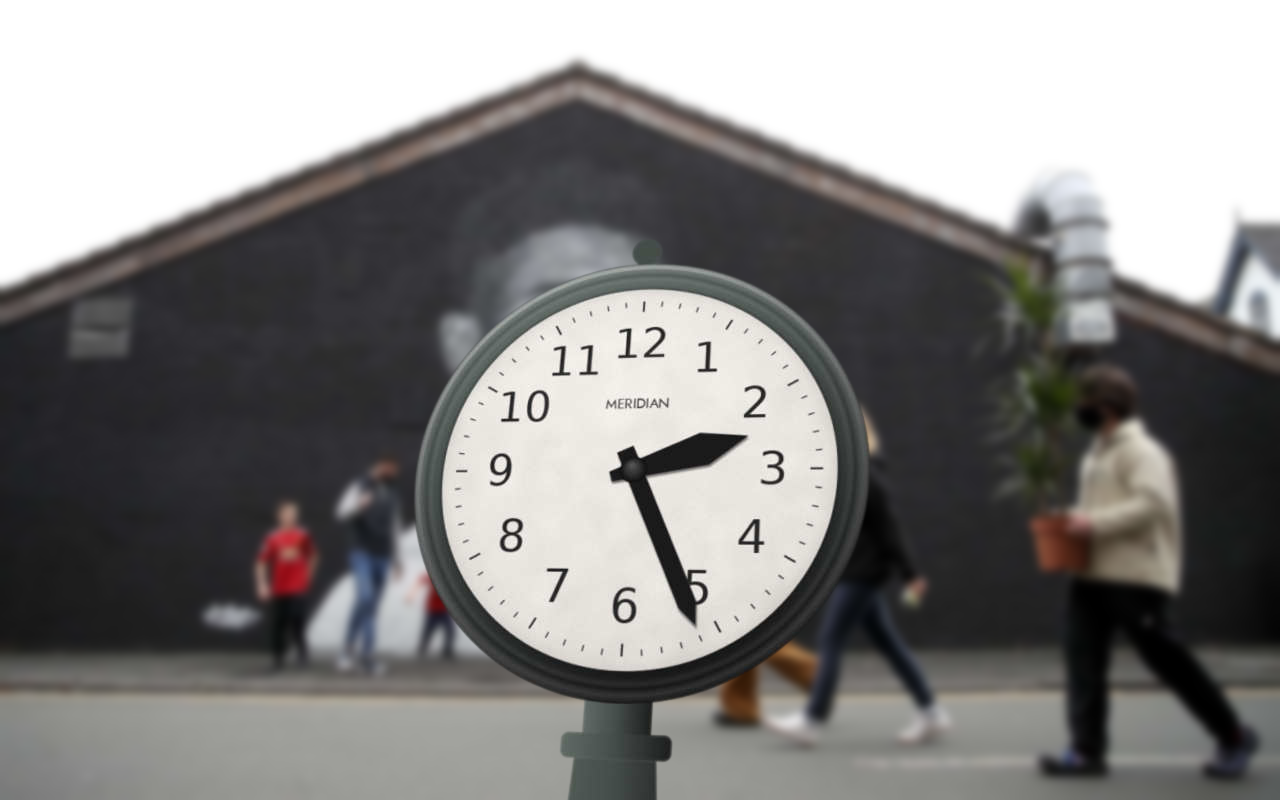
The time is 2,26
